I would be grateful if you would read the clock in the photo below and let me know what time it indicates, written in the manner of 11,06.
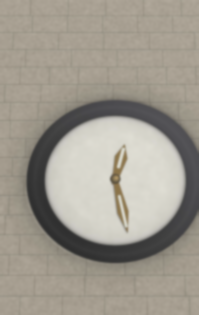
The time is 12,28
